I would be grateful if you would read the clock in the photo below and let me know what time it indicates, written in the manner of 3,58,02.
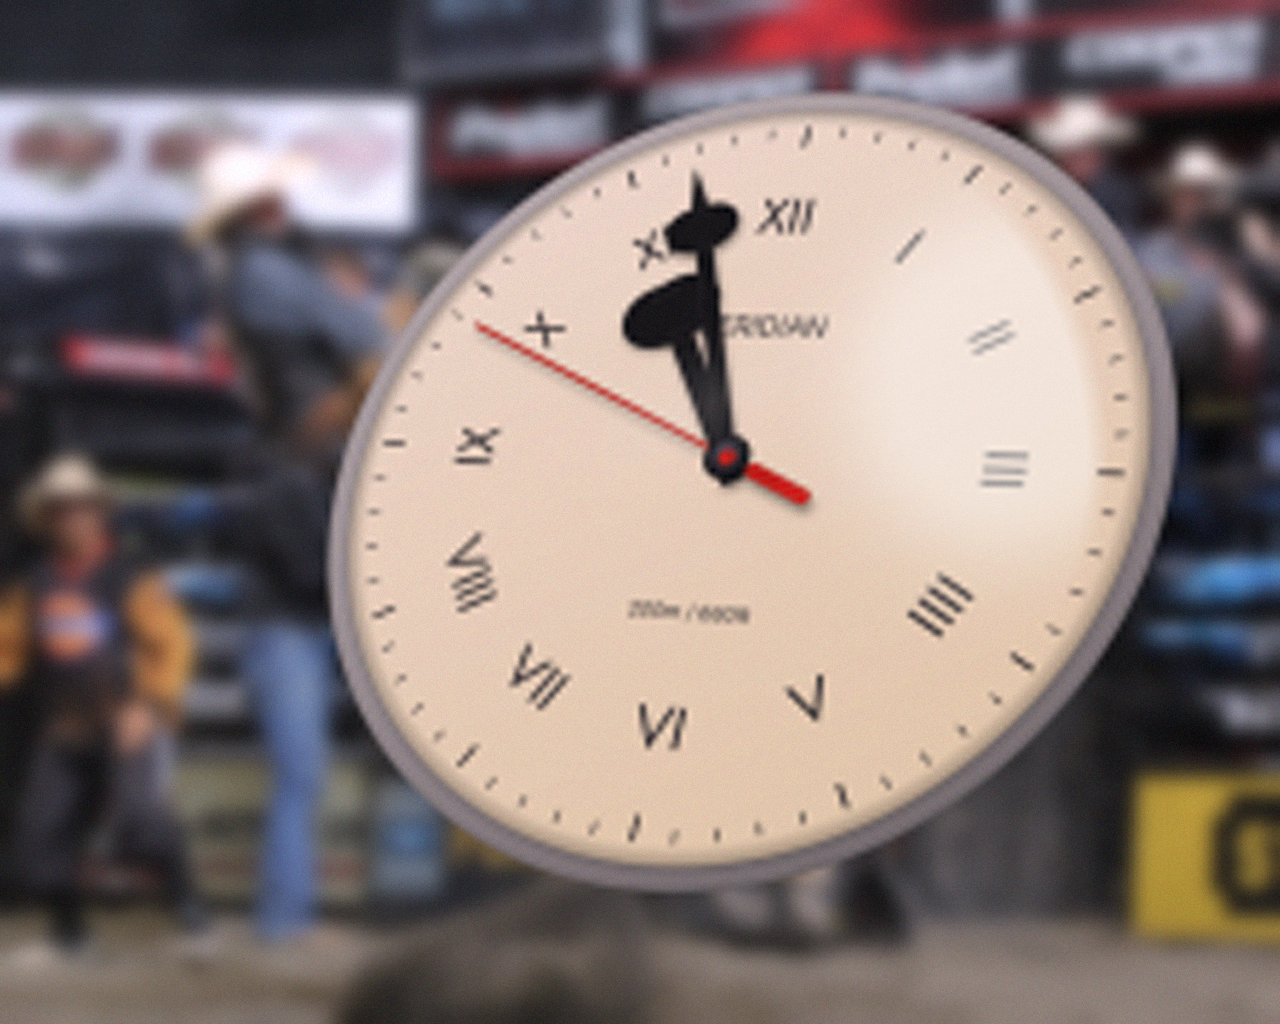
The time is 10,56,49
